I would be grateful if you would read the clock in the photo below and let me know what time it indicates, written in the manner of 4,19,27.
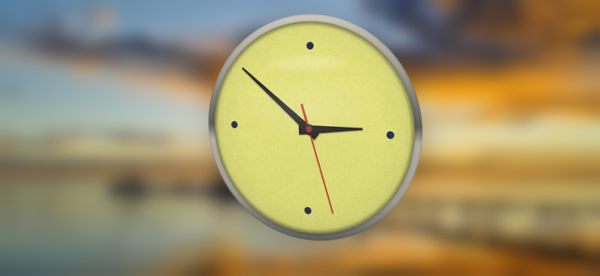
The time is 2,51,27
